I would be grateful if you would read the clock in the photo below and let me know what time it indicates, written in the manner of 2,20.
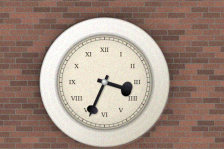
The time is 3,34
